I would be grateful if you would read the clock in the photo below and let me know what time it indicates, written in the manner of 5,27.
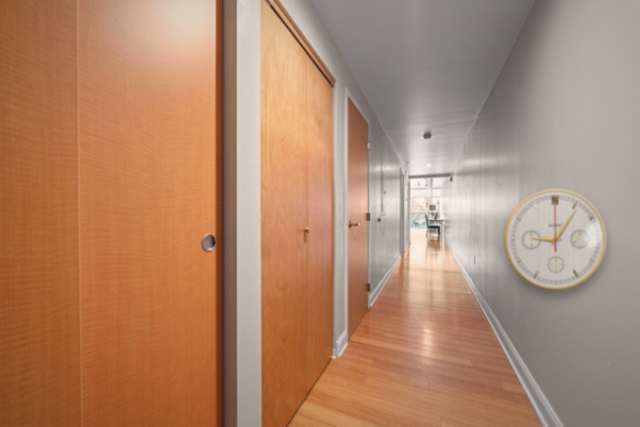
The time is 9,06
